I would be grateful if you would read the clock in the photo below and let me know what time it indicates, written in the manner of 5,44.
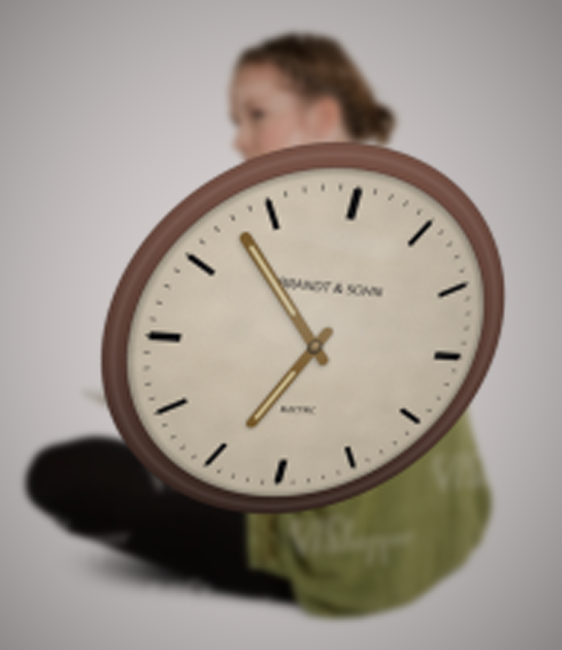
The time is 6,53
